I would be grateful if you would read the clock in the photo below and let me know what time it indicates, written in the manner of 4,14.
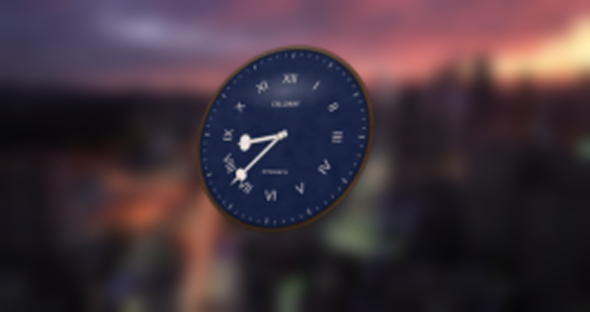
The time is 8,37
